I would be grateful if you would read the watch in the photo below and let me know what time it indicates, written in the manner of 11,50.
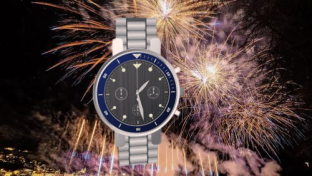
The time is 1,28
